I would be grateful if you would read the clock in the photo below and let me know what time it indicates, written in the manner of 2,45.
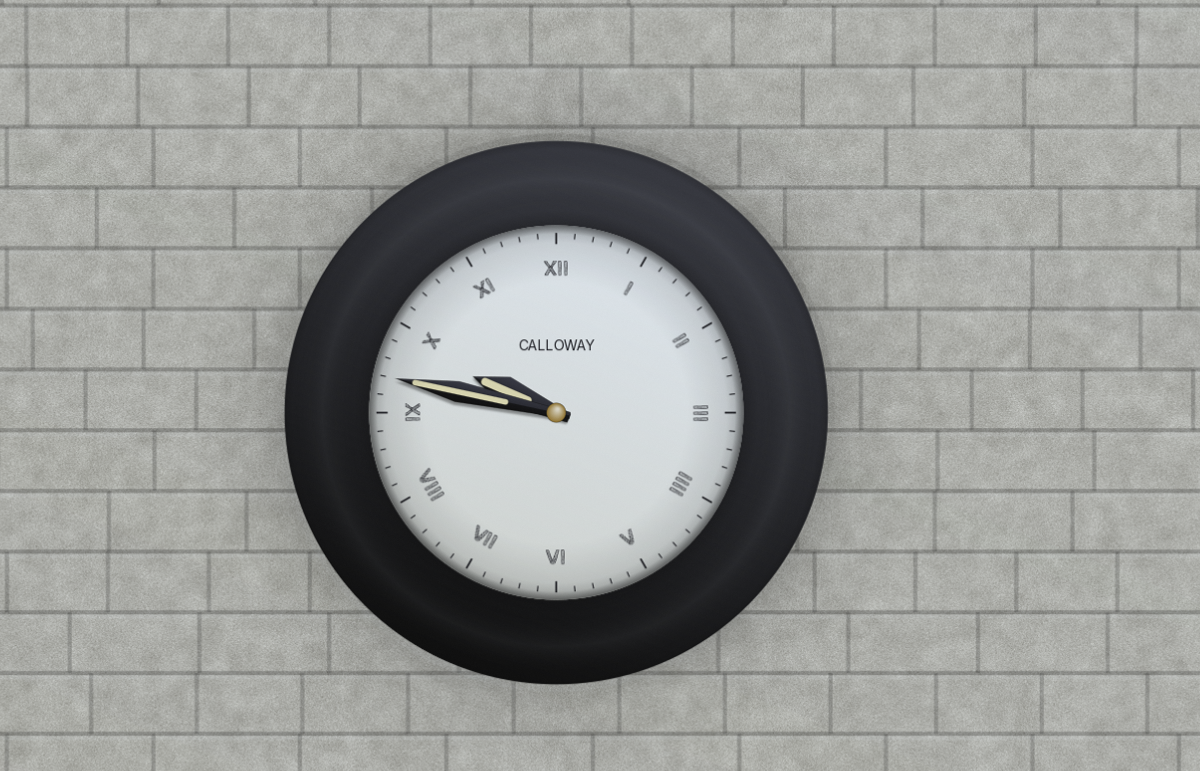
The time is 9,47
